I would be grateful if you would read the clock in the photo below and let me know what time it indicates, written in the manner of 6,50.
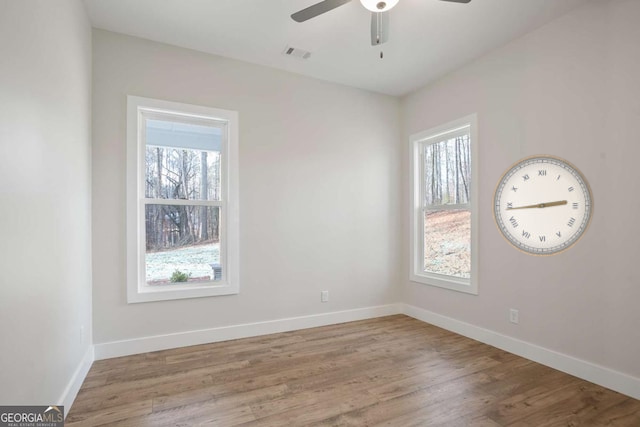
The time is 2,44
